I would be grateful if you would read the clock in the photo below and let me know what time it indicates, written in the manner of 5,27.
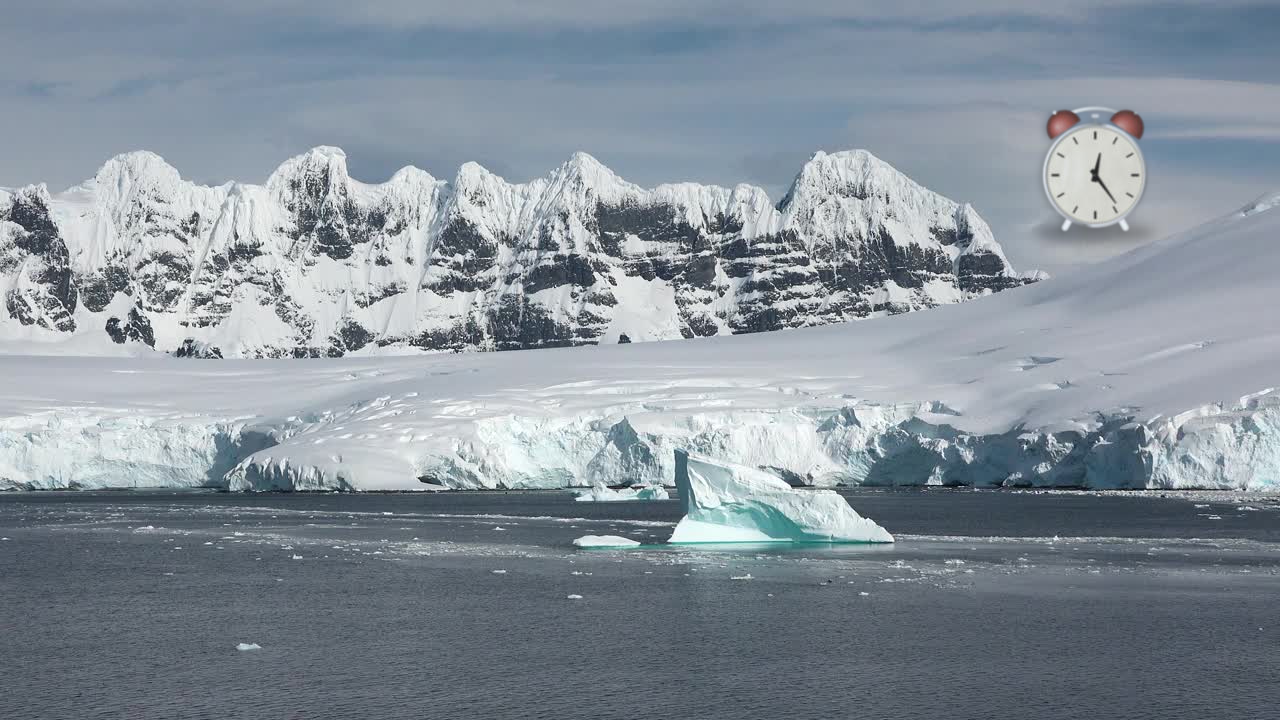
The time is 12,24
